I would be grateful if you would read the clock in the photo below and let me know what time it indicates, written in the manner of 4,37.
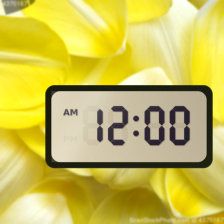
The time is 12,00
